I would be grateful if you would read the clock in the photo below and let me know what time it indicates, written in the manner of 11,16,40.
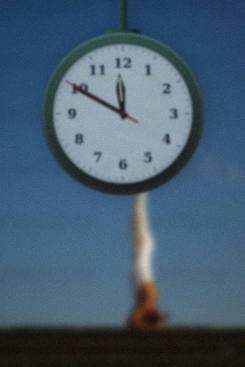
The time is 11,49,50
